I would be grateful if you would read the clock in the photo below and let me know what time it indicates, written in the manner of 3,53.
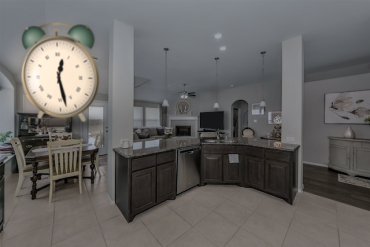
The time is 12,28
